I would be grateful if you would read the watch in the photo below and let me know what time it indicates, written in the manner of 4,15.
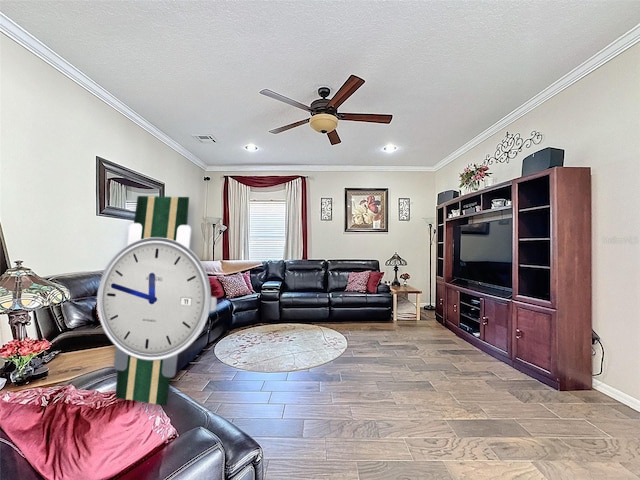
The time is 11,47
